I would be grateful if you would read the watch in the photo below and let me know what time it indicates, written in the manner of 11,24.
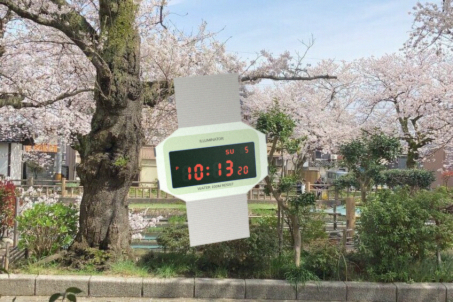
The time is 10,13
